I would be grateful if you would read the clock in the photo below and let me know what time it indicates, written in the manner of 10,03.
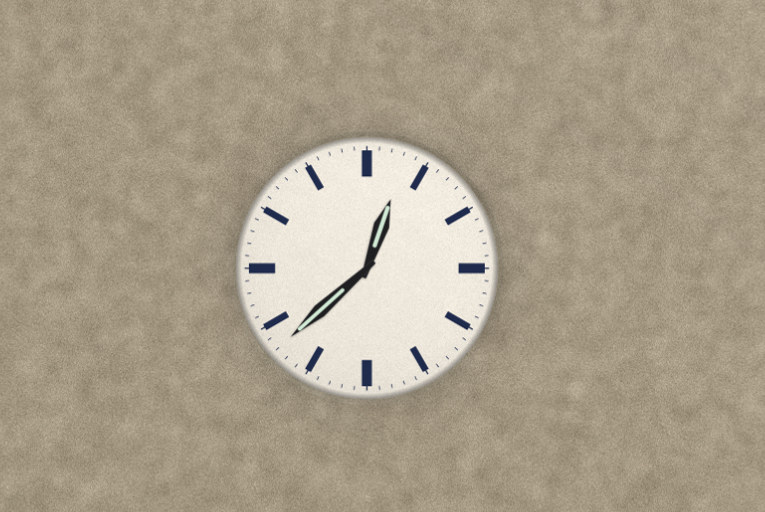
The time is 12,38
